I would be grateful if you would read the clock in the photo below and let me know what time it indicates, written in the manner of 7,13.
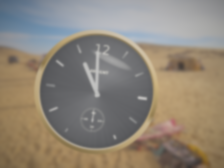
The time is 10,59
